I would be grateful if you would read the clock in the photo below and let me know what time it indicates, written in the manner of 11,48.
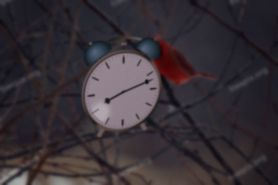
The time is 8,12
